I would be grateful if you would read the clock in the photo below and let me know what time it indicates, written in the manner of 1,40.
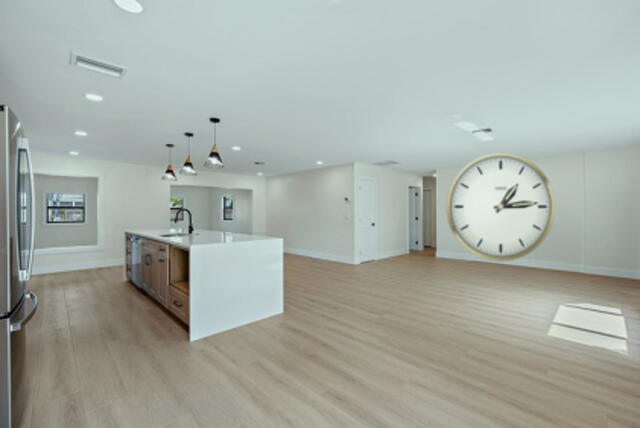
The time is 1,14
